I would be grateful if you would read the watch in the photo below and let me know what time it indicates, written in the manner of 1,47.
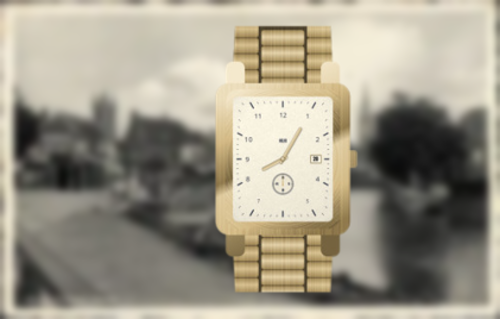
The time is 8,05
